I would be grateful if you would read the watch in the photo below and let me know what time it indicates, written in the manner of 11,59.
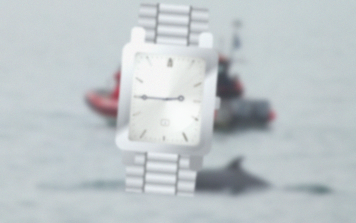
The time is 2,45
